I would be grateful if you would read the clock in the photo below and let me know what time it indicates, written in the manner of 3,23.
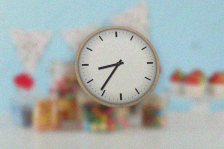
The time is 8,36
